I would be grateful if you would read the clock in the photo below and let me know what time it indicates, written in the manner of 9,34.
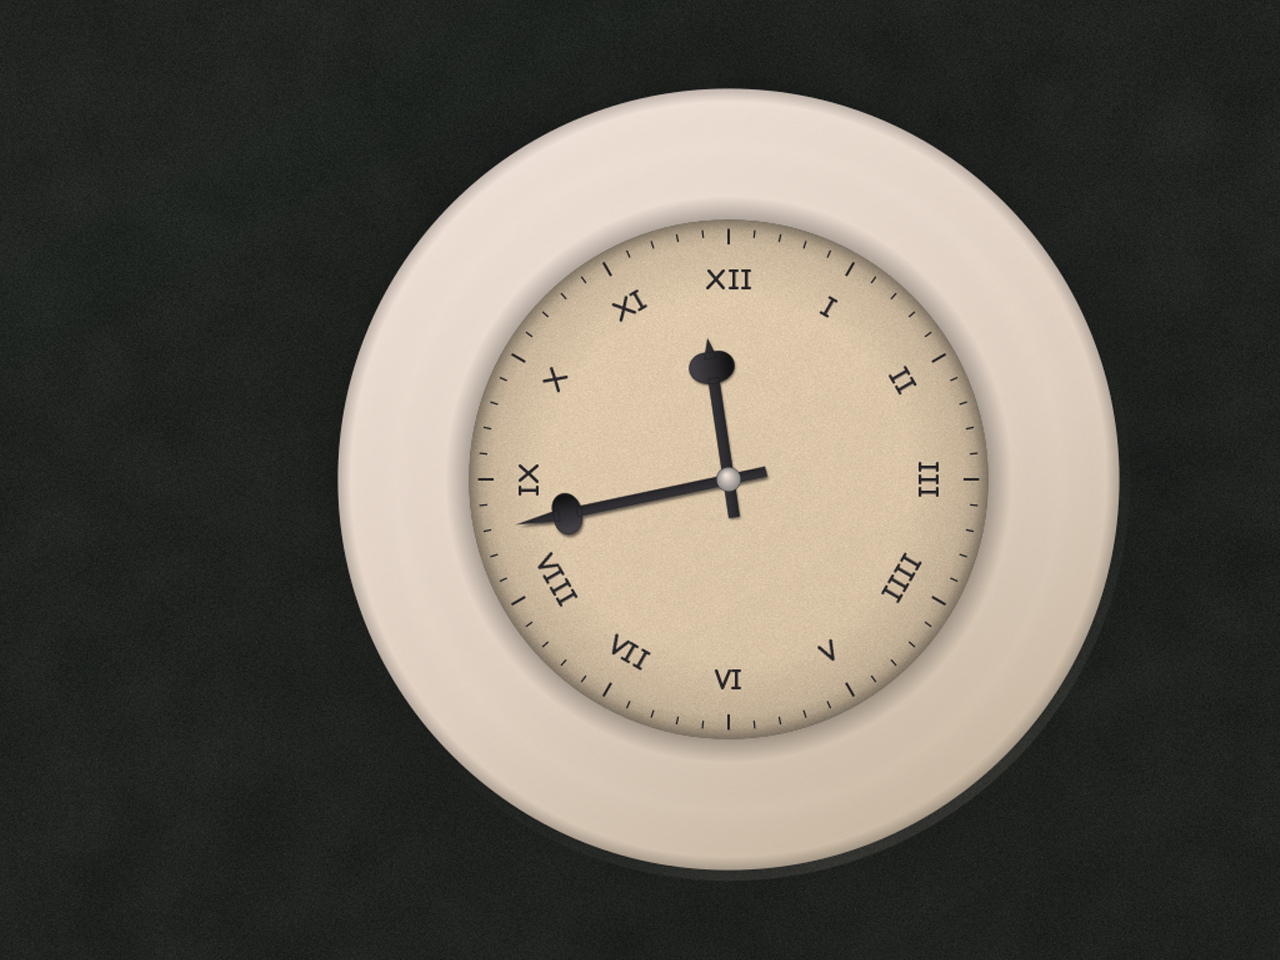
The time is 11,43
